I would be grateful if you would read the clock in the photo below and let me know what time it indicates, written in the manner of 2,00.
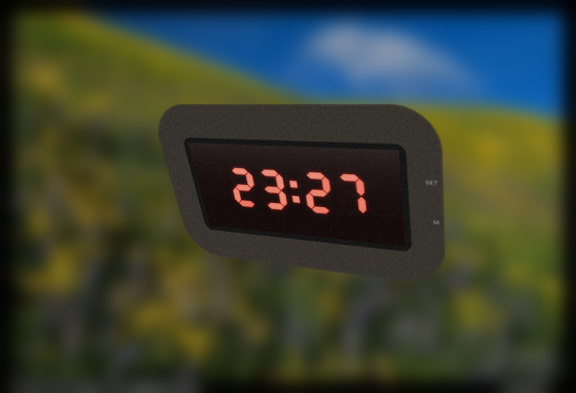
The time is 23,27
